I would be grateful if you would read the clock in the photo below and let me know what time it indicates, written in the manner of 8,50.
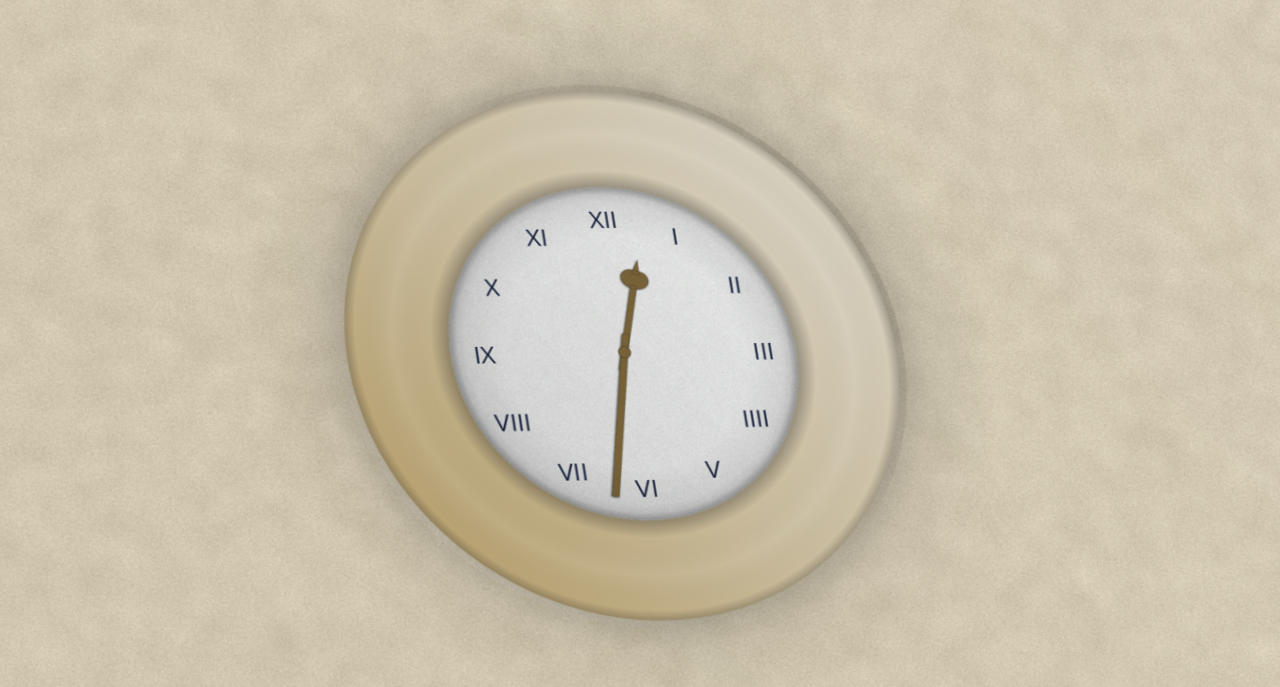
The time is 12,32
